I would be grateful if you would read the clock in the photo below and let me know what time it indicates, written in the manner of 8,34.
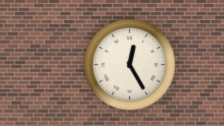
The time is 12,25
